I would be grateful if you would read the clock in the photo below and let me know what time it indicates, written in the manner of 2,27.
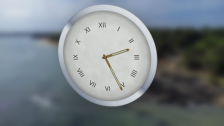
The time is 2,26
